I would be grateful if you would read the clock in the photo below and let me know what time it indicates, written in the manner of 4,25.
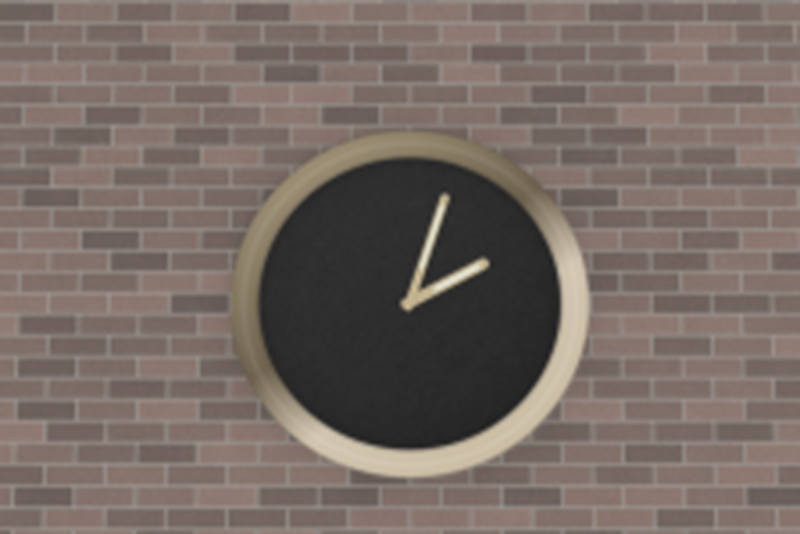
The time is 2,03
